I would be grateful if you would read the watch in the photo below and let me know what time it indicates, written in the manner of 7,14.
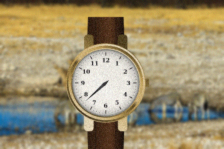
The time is 7,38
